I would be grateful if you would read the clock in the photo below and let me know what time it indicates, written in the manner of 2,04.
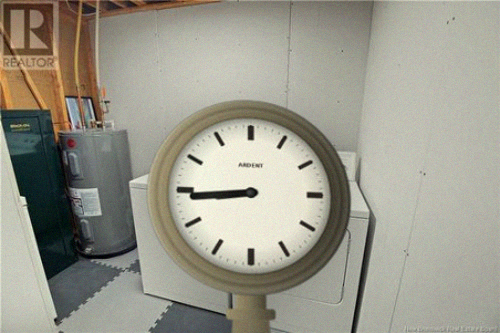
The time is 8,44
